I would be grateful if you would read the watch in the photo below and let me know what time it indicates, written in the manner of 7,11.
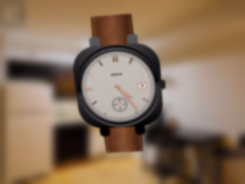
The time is 4,24
